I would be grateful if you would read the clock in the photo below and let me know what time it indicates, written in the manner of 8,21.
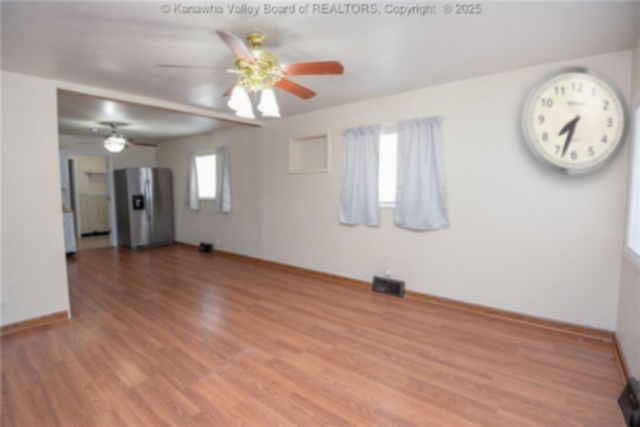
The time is 7,33
